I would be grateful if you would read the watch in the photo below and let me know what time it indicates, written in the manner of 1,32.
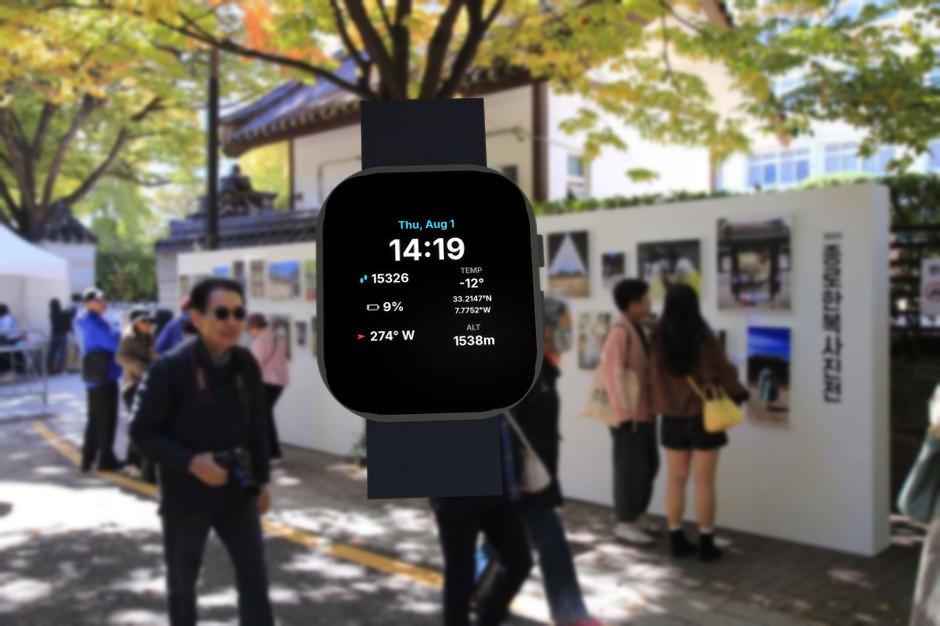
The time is 14,19
